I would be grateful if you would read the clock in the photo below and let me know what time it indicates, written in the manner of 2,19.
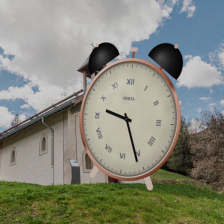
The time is 9,26
